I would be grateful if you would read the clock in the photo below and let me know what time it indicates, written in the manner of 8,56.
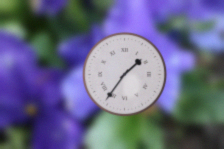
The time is 1,36
